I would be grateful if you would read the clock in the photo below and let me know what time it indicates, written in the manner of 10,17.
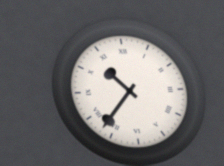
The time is 10,37
